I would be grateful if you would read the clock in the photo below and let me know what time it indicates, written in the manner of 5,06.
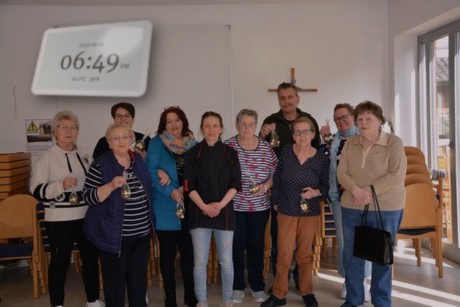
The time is 6,49
